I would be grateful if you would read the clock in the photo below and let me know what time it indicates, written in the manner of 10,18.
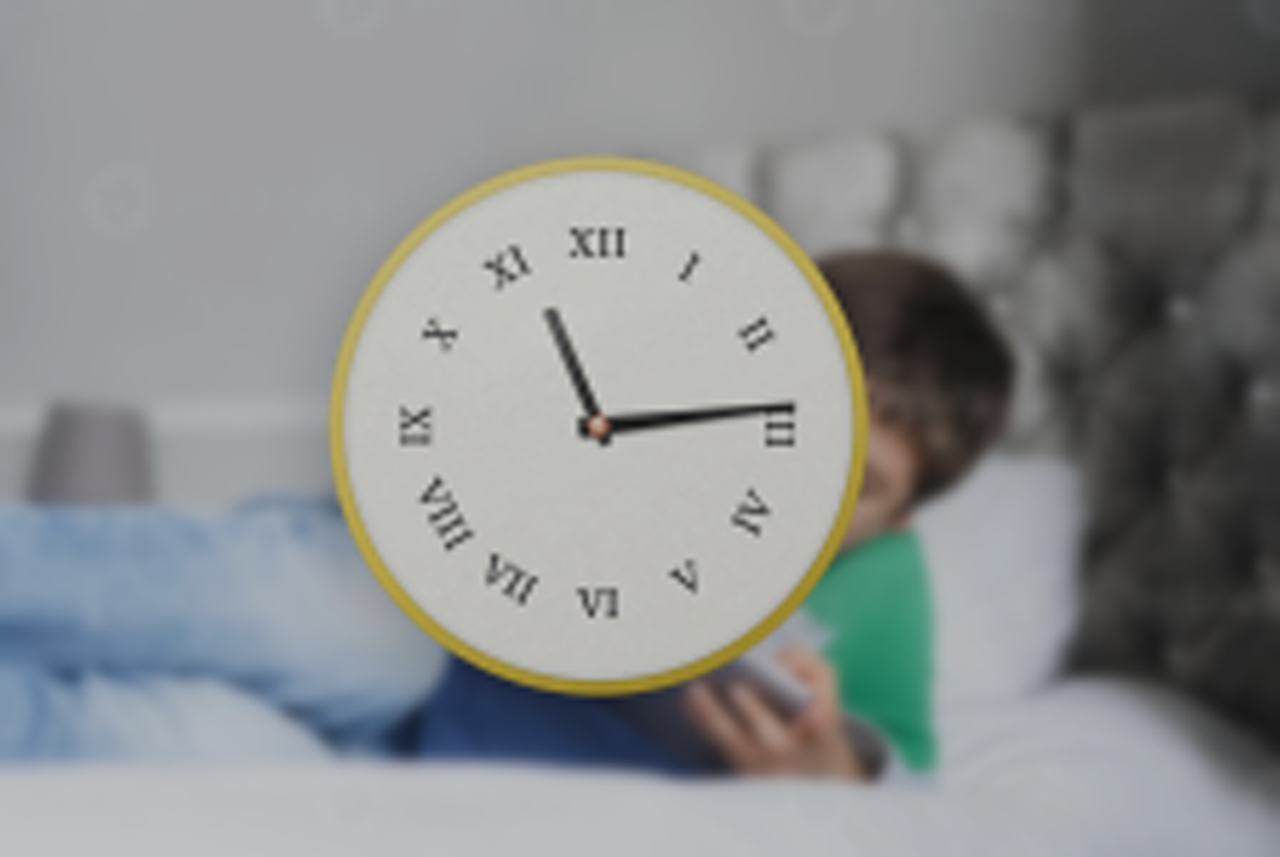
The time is 11,14
